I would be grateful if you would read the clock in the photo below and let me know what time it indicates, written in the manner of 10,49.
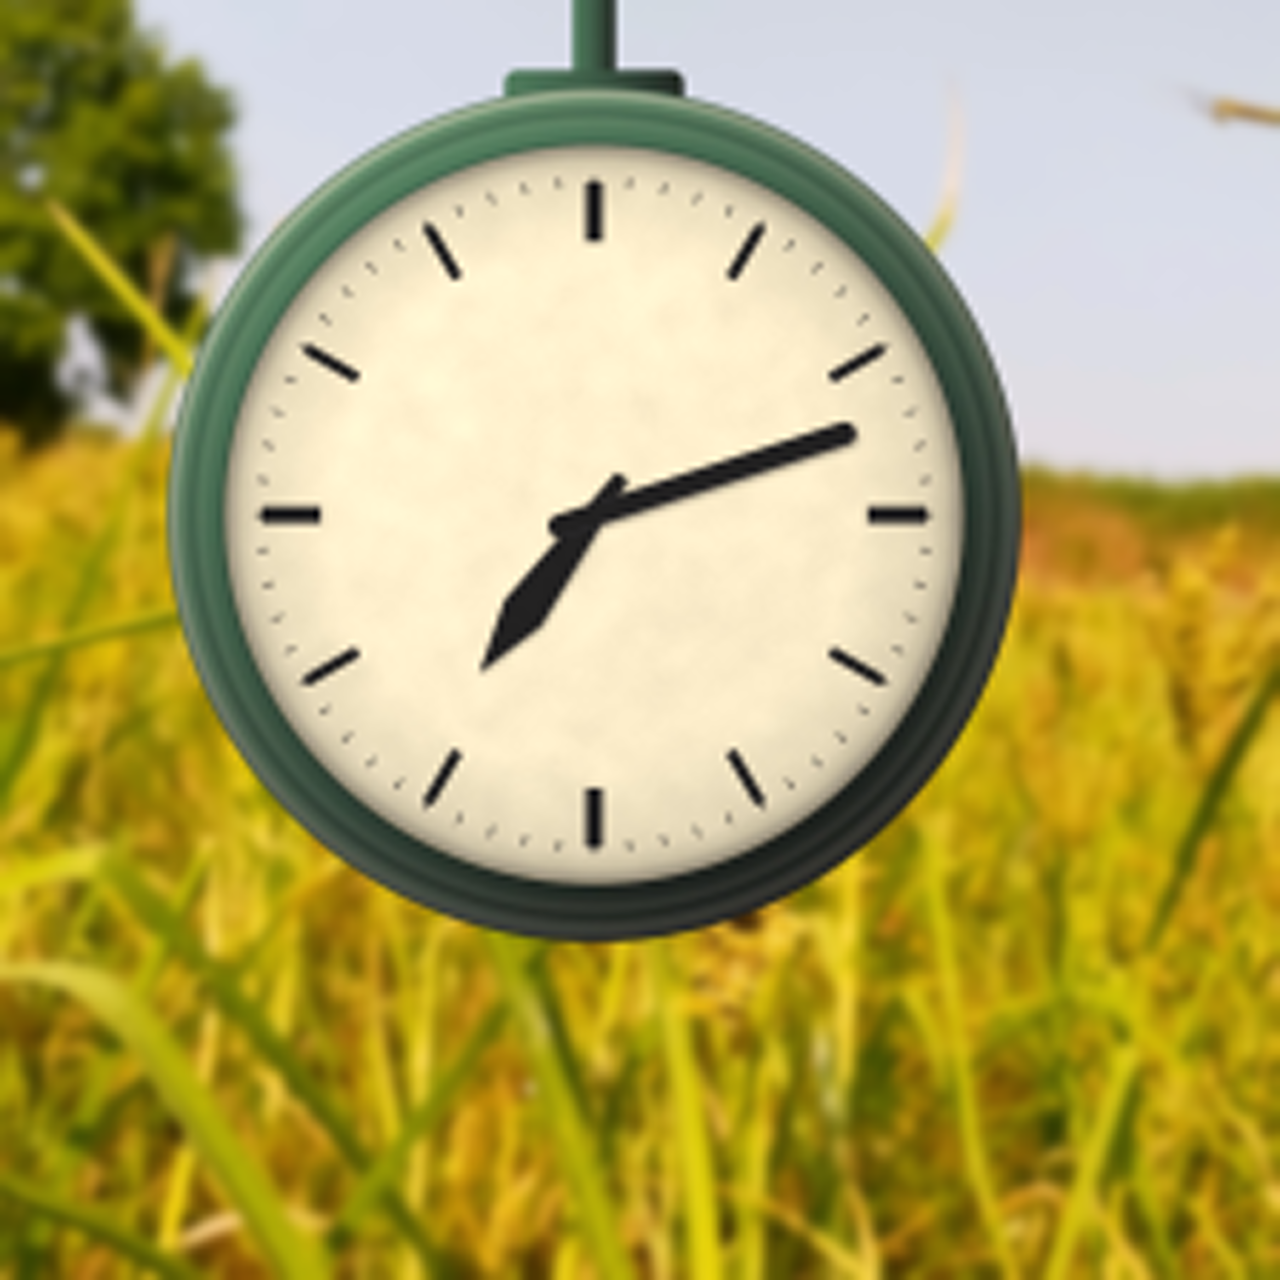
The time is 7,12
